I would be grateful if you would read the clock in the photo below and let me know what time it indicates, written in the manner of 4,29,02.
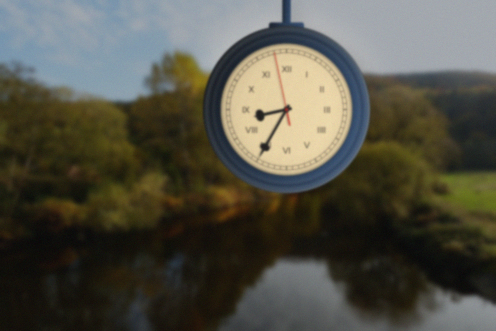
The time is 8,34,58
